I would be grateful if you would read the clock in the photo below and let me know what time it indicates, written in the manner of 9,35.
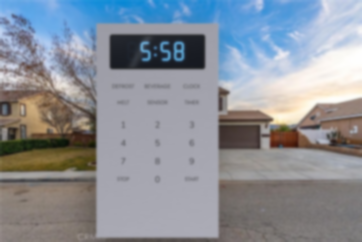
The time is 5,58
